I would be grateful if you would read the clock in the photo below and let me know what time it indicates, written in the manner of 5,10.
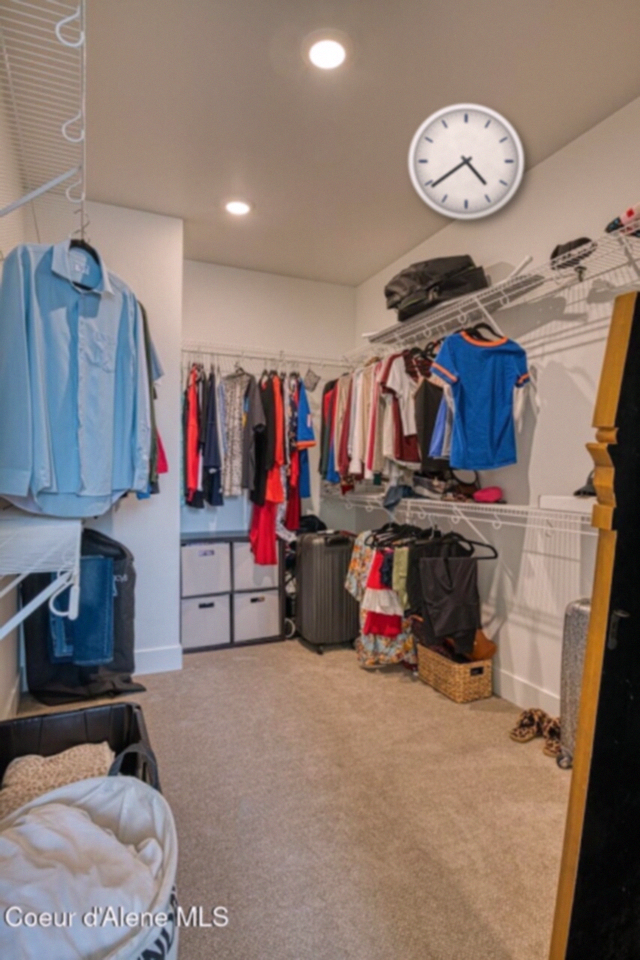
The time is 4,39
